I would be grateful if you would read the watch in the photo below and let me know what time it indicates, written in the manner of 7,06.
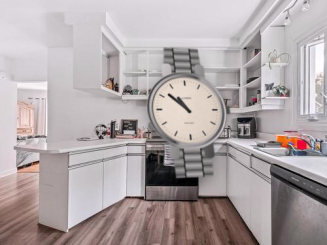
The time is 10,52
